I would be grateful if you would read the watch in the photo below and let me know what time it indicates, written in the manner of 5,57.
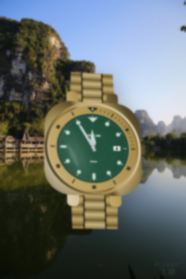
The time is 11,55
